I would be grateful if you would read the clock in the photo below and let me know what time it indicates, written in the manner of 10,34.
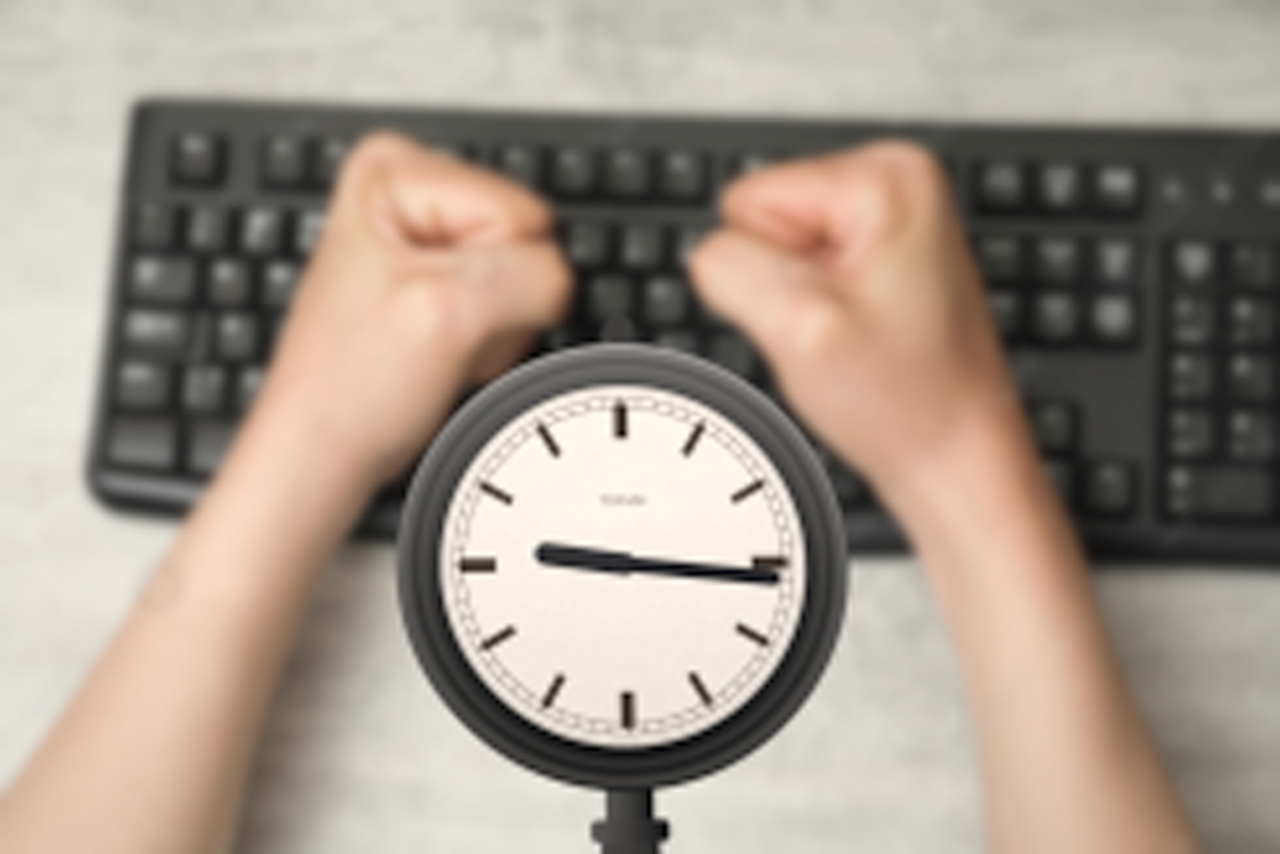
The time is 9,16
